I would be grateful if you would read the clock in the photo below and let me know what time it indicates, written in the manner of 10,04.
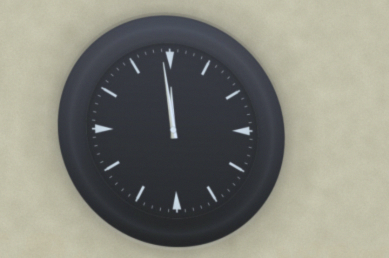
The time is 11,59
